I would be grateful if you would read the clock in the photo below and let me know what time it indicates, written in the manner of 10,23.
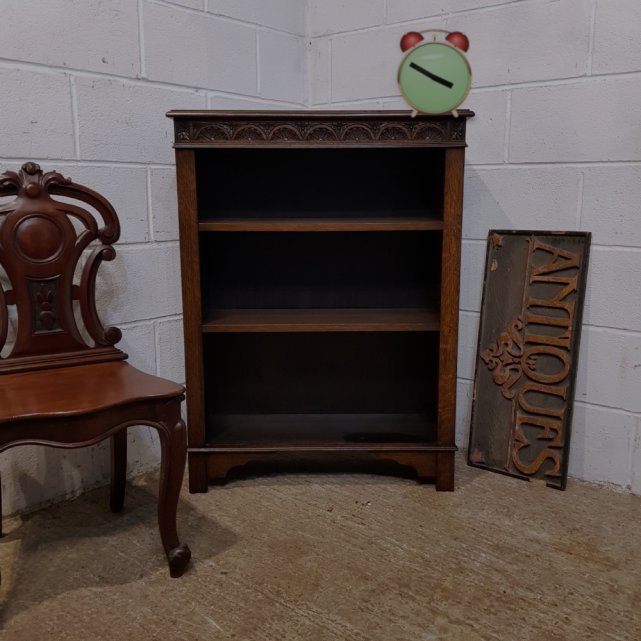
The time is 3,50
